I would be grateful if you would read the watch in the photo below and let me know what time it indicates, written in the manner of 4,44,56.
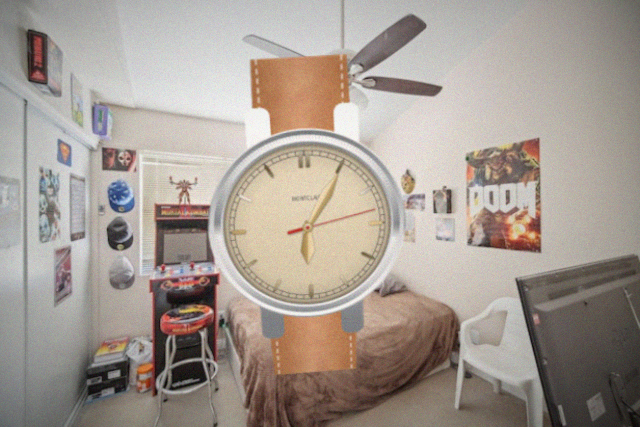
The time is 6,05,13
